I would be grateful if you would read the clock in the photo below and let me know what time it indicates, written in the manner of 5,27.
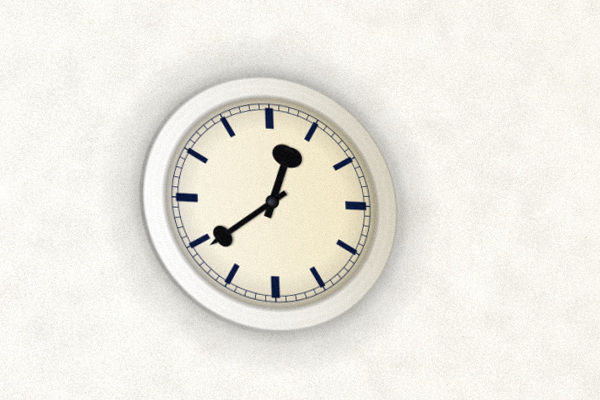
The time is 12,39
